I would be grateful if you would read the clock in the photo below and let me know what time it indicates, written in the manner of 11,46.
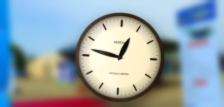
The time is 12,47
